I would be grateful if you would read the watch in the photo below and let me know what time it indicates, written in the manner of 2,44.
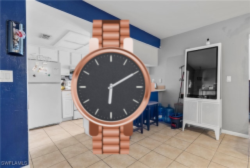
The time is 6,10
